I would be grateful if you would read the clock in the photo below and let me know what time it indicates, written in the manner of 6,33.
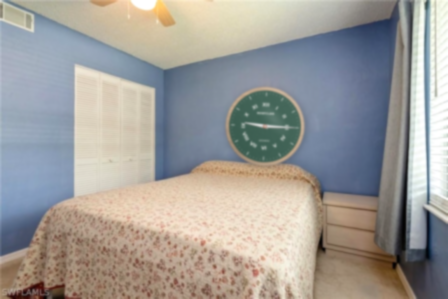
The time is 9,15
